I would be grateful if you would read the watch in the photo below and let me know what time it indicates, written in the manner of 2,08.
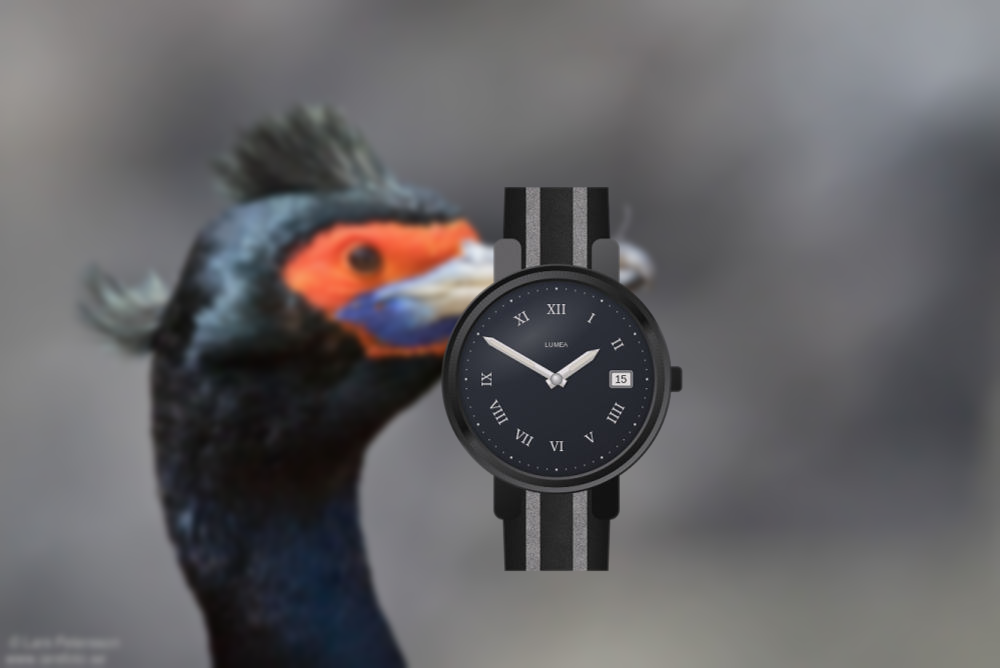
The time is 1,50
